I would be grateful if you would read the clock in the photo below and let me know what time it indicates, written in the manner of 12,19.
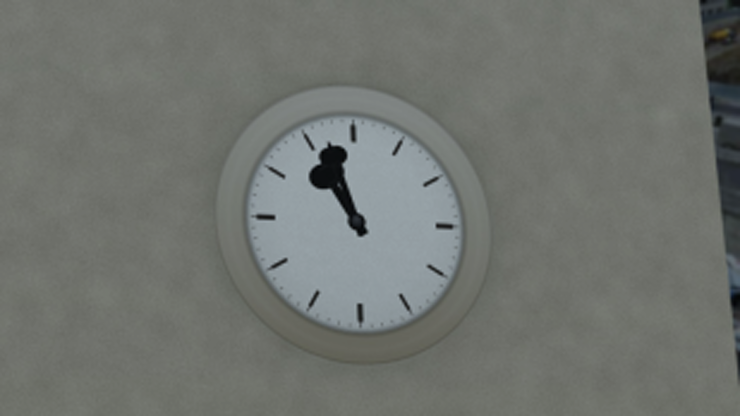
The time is 10,57
